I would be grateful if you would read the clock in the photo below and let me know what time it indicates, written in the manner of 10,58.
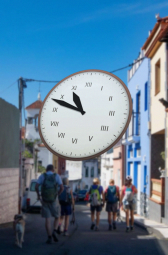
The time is 10,48
